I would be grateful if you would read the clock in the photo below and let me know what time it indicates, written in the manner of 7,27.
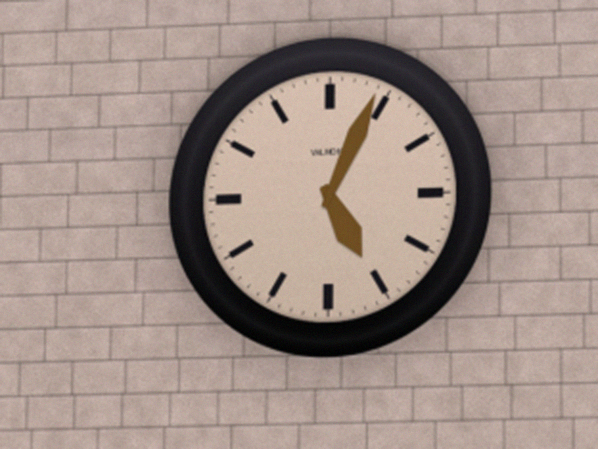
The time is 5,04
